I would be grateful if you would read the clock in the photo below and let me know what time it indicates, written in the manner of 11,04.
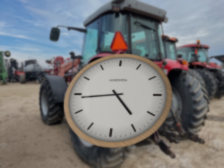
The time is 4,44
